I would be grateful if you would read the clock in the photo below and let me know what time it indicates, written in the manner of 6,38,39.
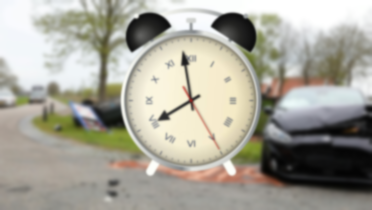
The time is 7,58,25
